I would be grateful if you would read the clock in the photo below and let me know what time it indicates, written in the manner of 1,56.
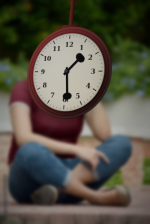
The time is 1,29
